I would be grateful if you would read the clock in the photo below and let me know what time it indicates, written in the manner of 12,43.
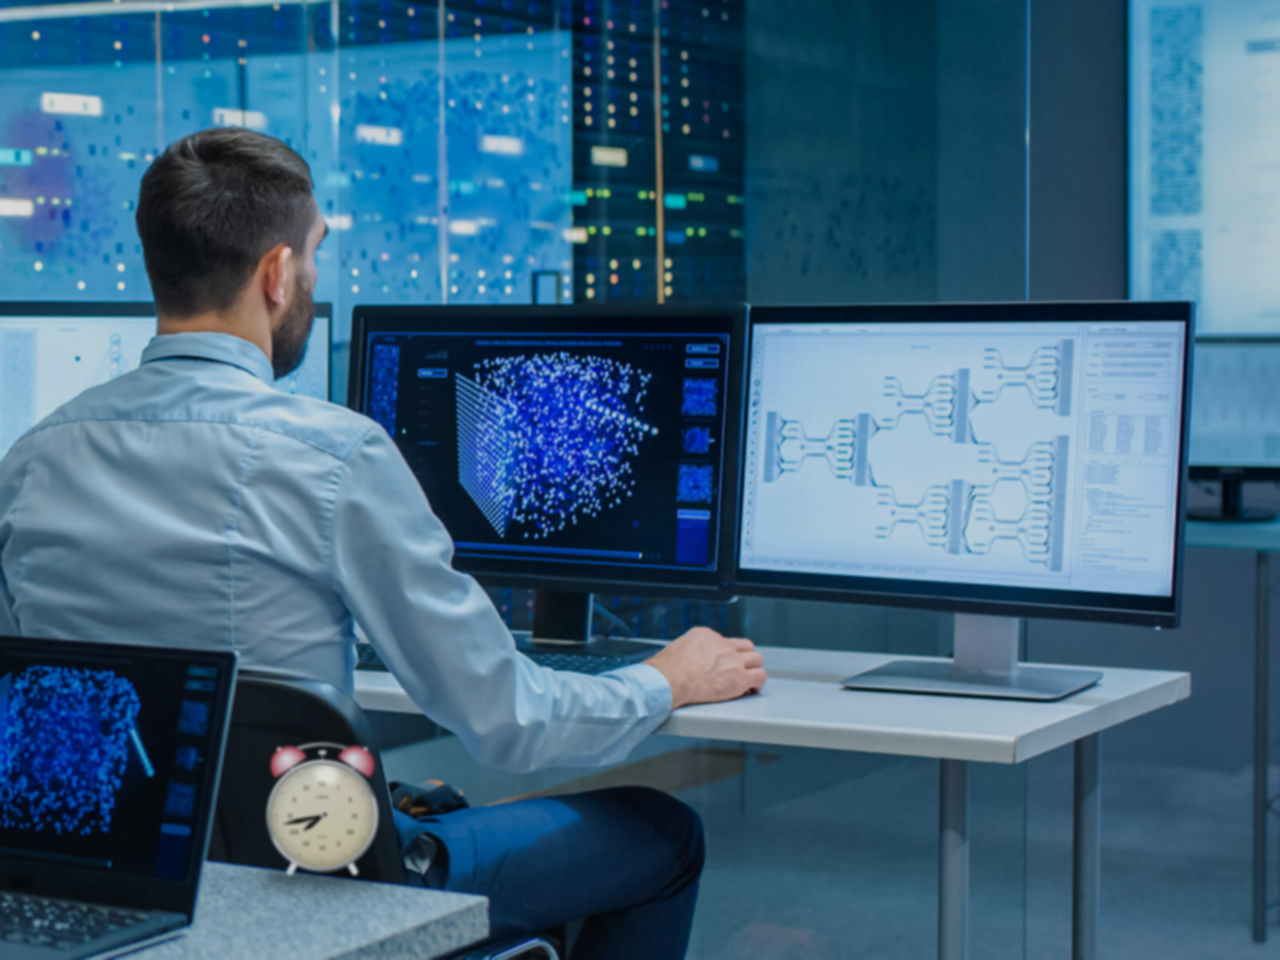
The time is 7,43
